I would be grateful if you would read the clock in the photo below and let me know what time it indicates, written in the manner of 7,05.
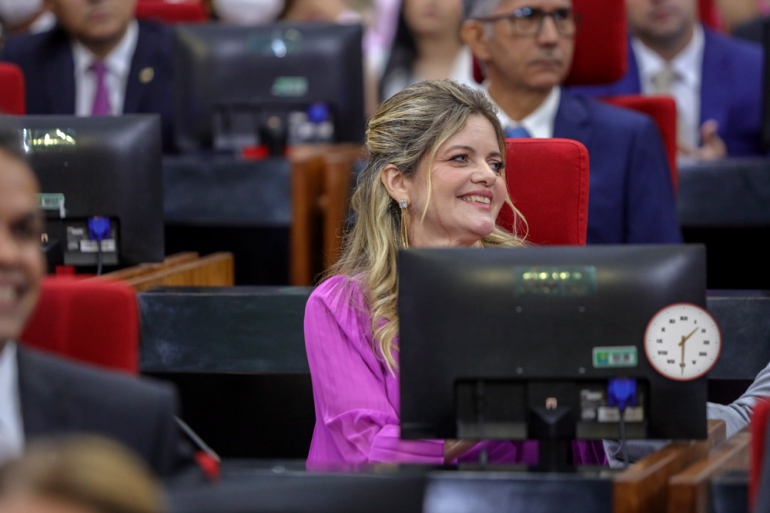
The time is 1,30
